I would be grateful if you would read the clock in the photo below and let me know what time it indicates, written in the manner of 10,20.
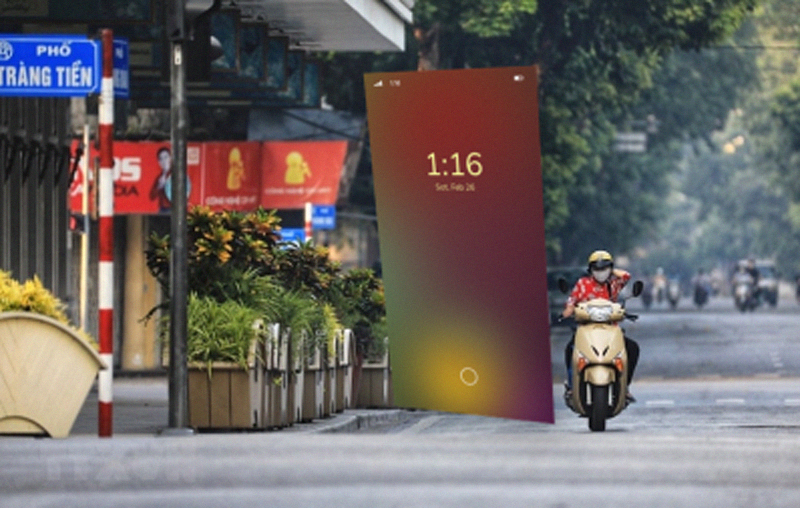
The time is 1,16
